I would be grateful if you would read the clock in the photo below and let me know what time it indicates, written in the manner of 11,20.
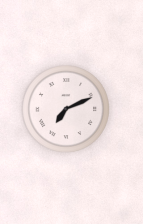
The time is 7,11
